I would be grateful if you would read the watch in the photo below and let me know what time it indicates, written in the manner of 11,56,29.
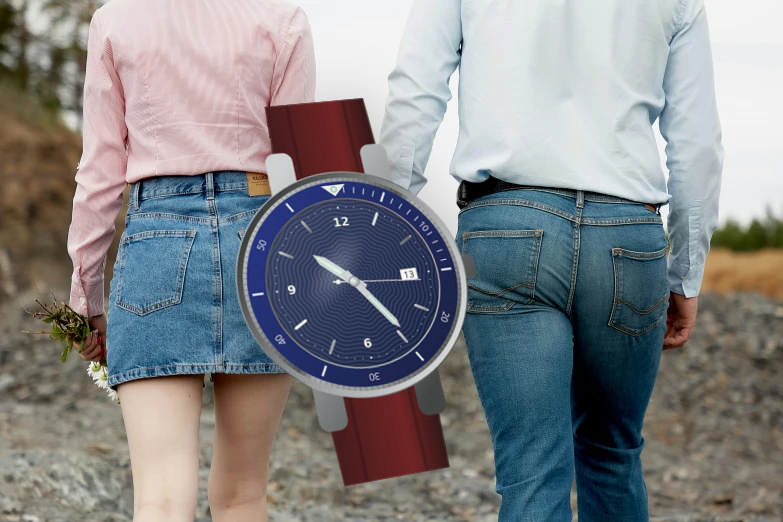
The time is 10,24,16
